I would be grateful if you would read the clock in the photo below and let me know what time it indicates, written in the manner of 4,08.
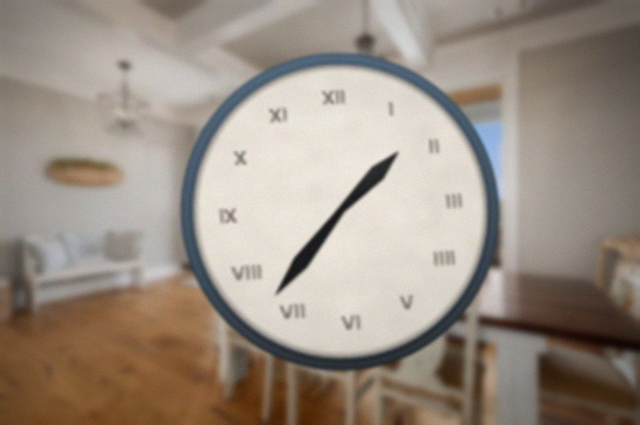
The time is 1,37
